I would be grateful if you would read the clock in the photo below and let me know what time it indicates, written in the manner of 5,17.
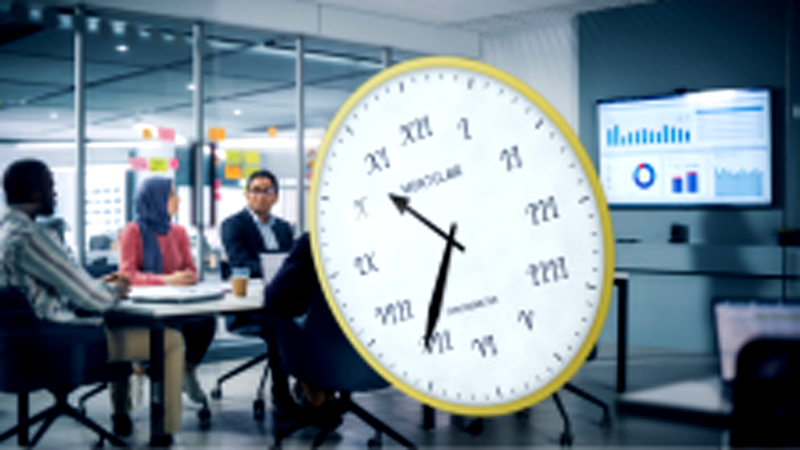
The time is 10,36
